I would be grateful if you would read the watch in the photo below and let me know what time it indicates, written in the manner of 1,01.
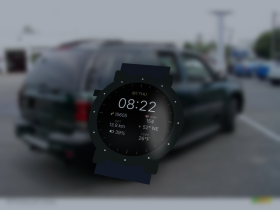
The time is 8,22
